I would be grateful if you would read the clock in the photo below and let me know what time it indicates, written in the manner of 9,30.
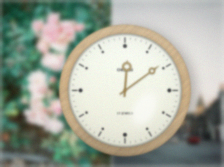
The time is 12,09
